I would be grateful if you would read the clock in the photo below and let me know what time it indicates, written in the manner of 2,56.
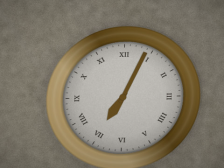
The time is 7,04
